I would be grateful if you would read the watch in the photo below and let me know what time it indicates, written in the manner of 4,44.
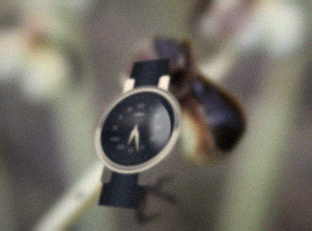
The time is 6,27
